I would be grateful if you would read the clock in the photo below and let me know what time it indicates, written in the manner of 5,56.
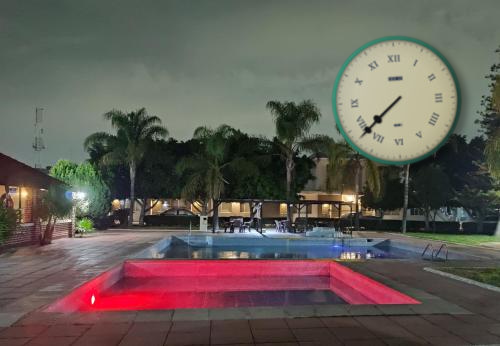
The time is 7,38
